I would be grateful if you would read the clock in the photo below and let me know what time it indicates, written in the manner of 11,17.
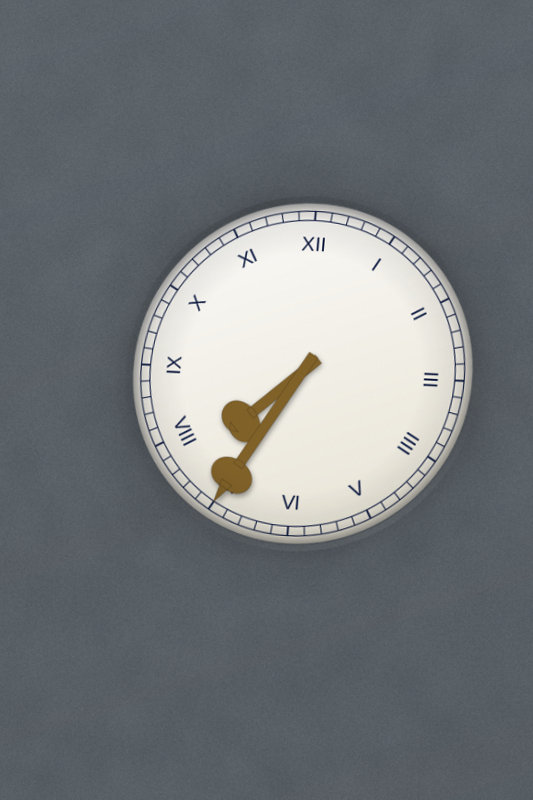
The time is 7,35
